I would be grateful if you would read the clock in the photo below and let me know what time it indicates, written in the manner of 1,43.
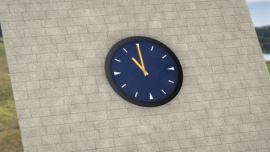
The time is 11,00
